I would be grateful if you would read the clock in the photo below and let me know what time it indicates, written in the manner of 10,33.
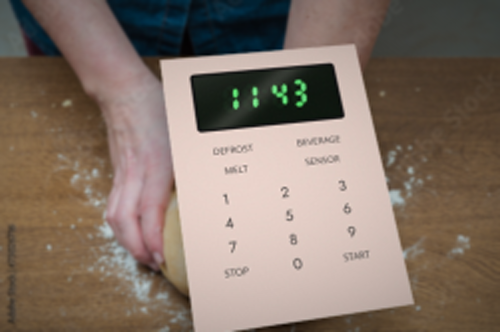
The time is 11,43
